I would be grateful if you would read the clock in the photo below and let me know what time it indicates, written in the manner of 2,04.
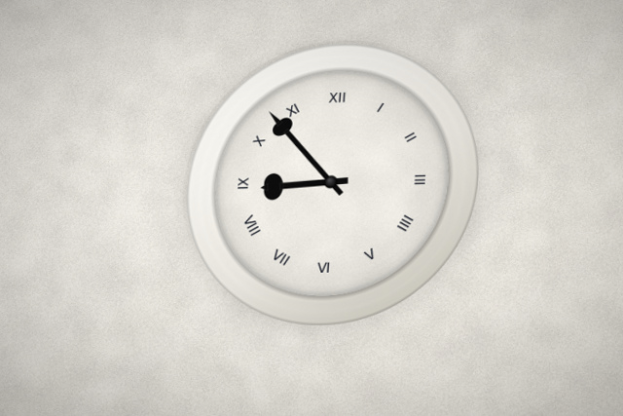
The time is 8,53
